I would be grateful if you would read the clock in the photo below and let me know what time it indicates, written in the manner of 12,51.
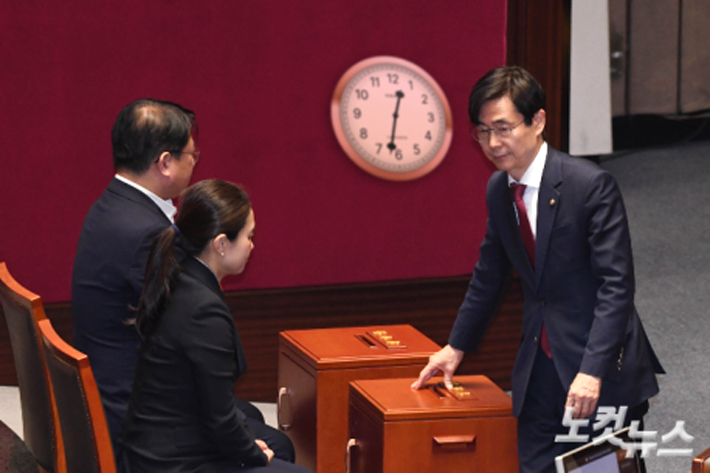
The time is 12,32
